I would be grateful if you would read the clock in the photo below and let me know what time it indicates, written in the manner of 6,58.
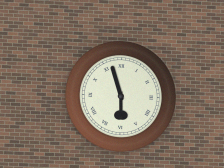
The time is 5,57
